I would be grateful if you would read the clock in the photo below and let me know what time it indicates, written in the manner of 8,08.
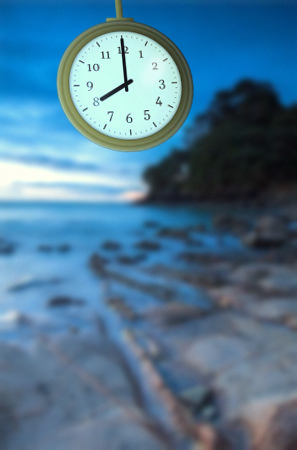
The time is 8,00
